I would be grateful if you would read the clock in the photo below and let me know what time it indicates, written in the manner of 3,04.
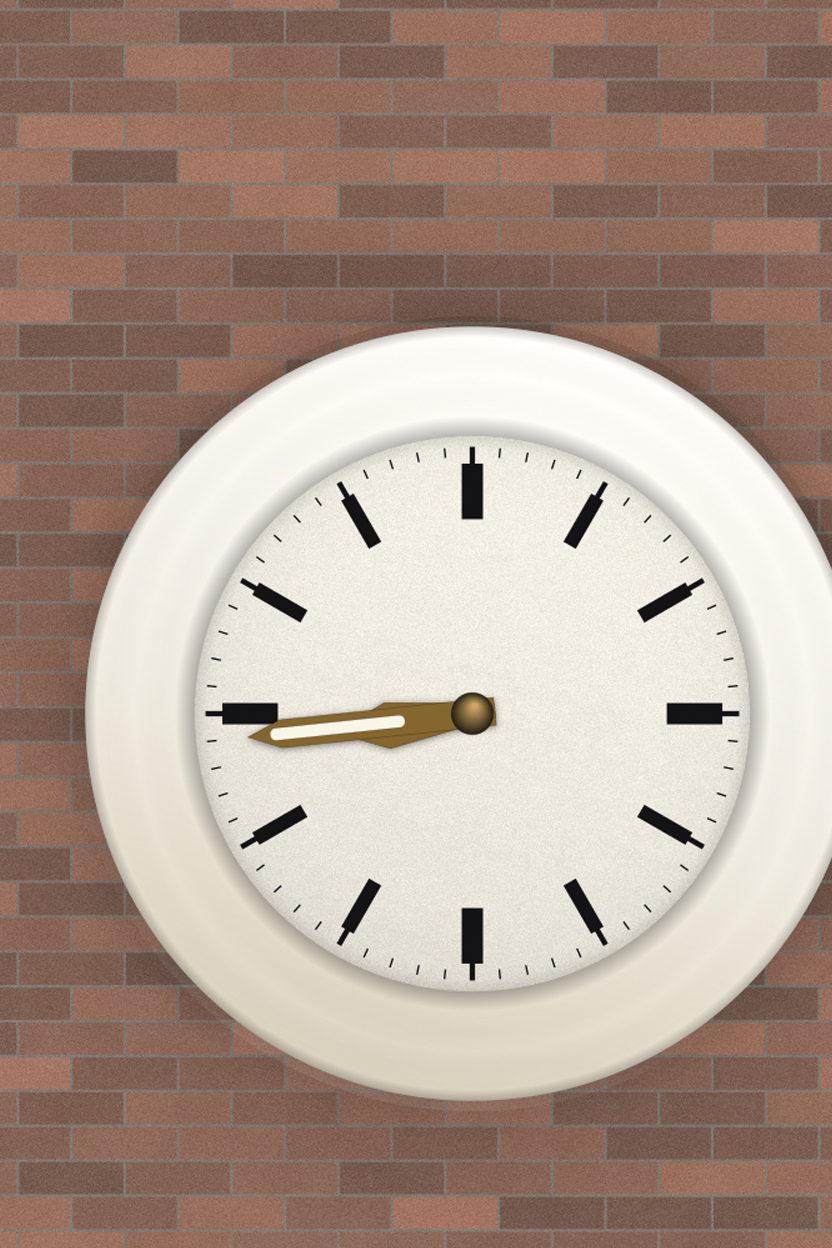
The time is 8,44
